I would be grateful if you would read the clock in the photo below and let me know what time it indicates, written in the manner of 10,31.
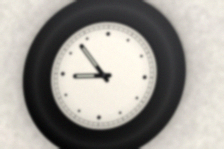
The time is 8,53
